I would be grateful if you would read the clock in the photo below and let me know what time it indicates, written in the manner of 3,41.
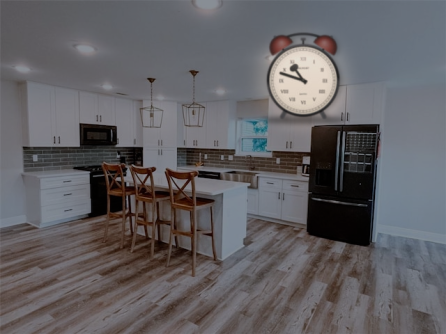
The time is 10,48
